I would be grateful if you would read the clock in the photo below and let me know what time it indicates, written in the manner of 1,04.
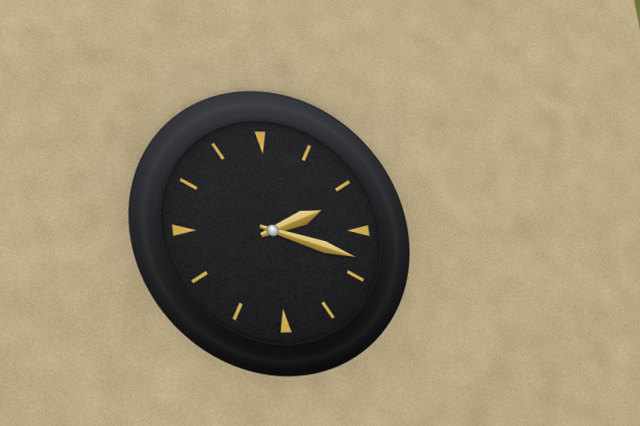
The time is 2,18
